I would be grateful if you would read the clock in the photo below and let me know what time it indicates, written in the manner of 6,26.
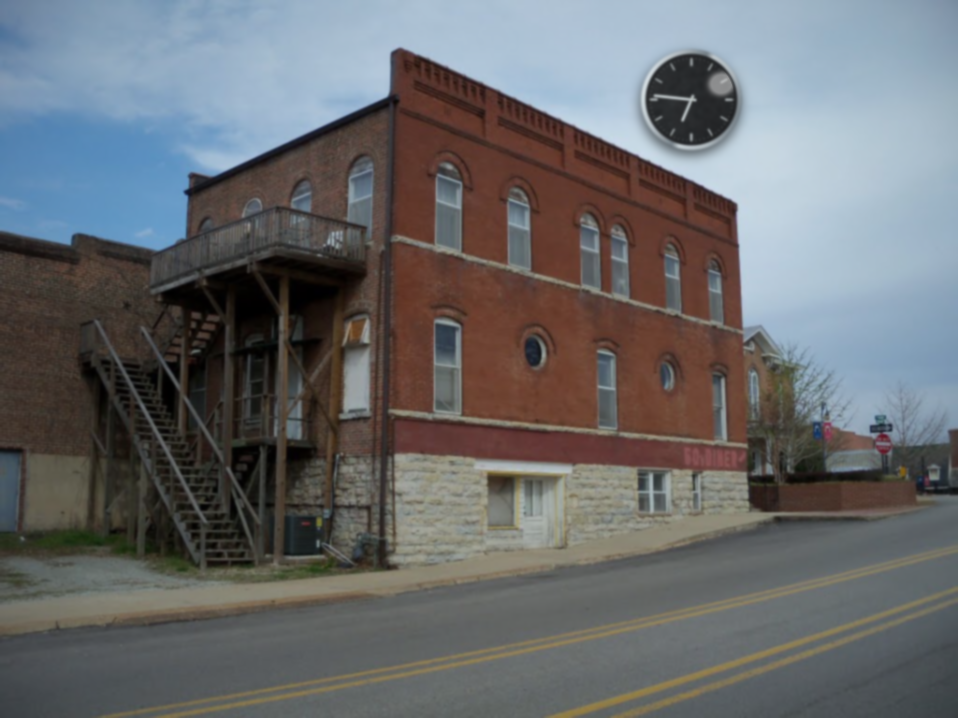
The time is 6,46
